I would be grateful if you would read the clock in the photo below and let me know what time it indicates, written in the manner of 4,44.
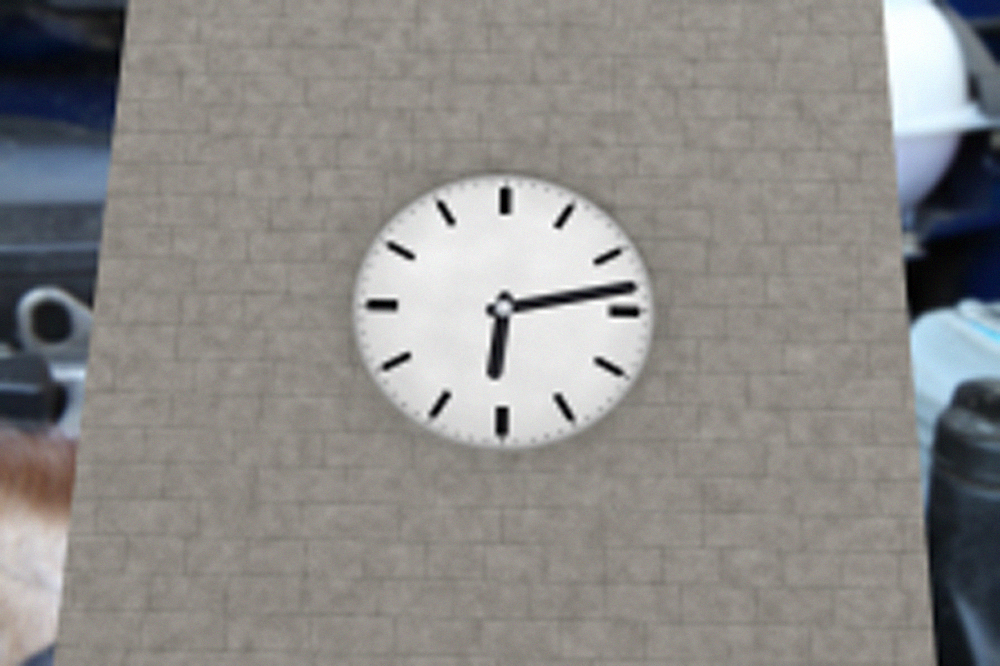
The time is 6,13
